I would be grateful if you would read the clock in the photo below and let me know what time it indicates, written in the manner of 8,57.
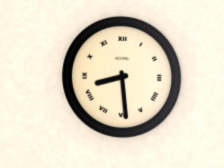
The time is 8,29
